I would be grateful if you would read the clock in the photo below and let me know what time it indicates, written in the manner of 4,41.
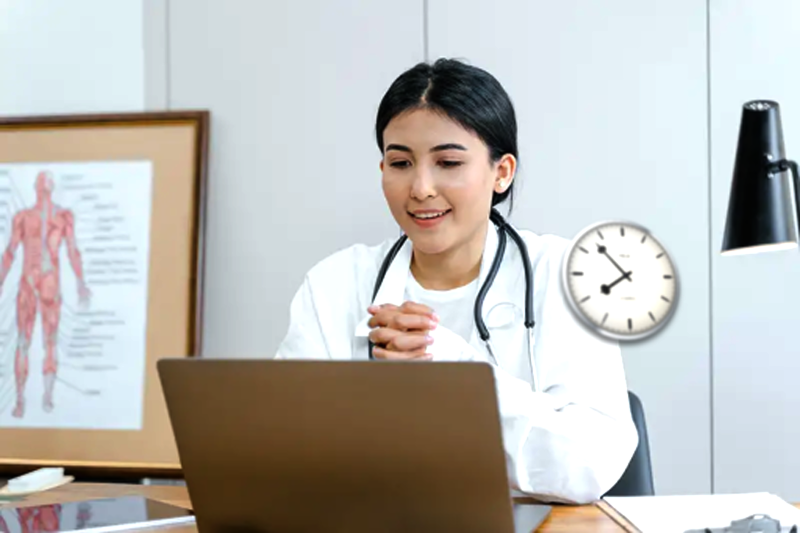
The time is 7,53
